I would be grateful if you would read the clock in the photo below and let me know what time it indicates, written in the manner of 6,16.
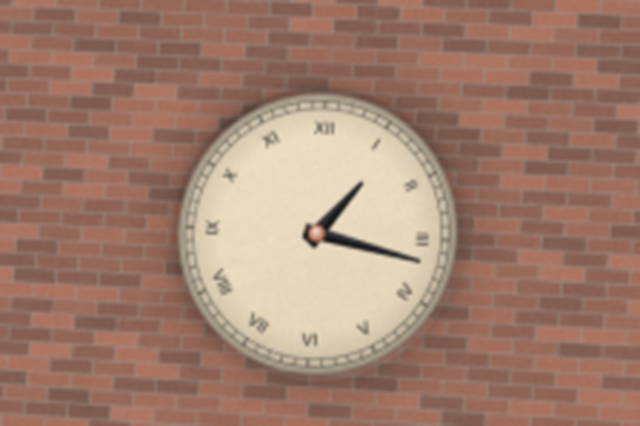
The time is 1,17
